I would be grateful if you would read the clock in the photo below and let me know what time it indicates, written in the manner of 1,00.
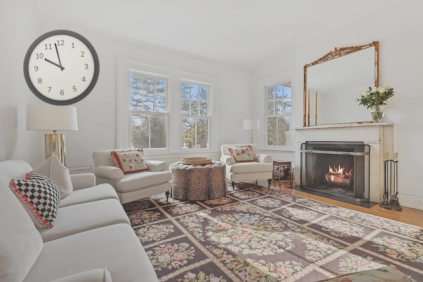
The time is 9,58
